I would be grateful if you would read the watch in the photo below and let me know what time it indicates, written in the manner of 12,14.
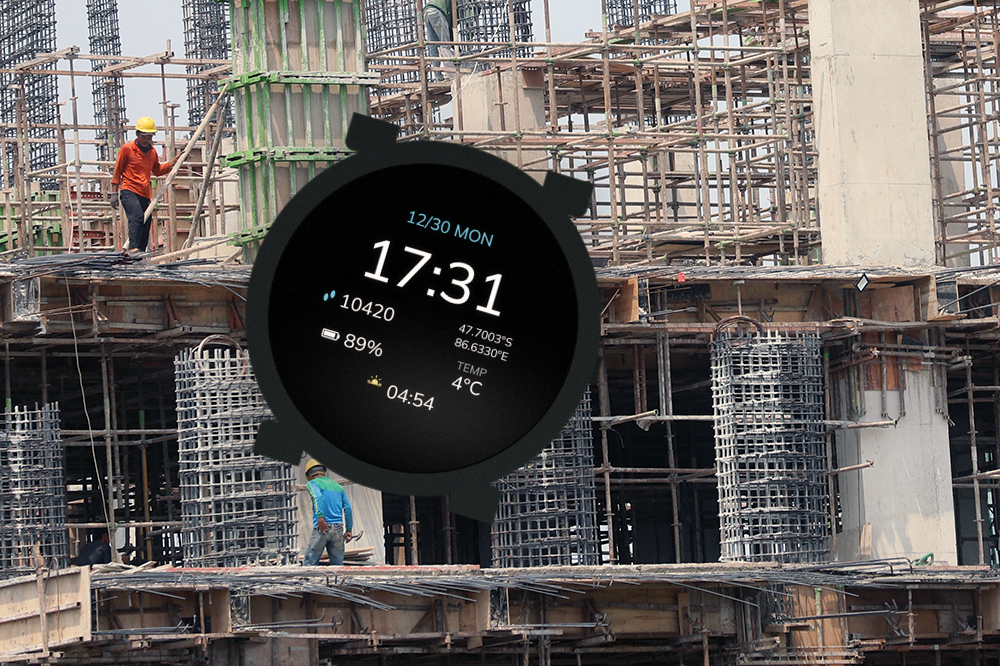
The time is 17,31
